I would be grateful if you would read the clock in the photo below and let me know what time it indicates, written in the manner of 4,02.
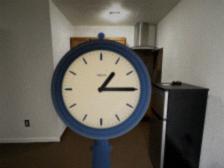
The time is 1,15
